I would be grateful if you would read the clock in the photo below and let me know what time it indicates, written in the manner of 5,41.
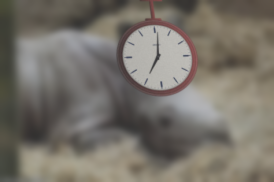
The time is 7,01
